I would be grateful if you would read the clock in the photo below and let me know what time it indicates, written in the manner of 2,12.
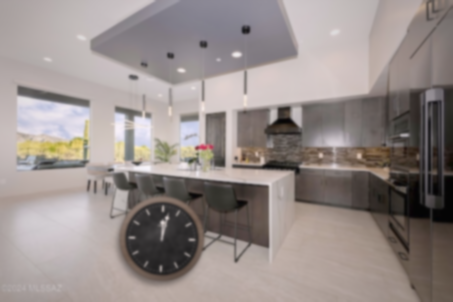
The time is 12,02
